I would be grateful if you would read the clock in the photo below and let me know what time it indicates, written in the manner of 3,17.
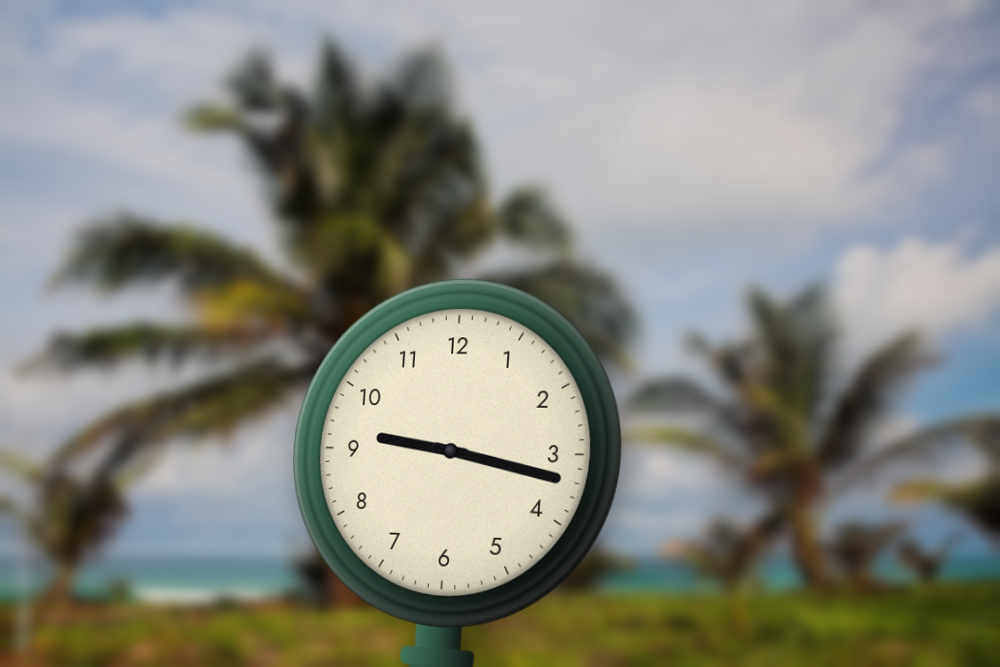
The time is 9,17
